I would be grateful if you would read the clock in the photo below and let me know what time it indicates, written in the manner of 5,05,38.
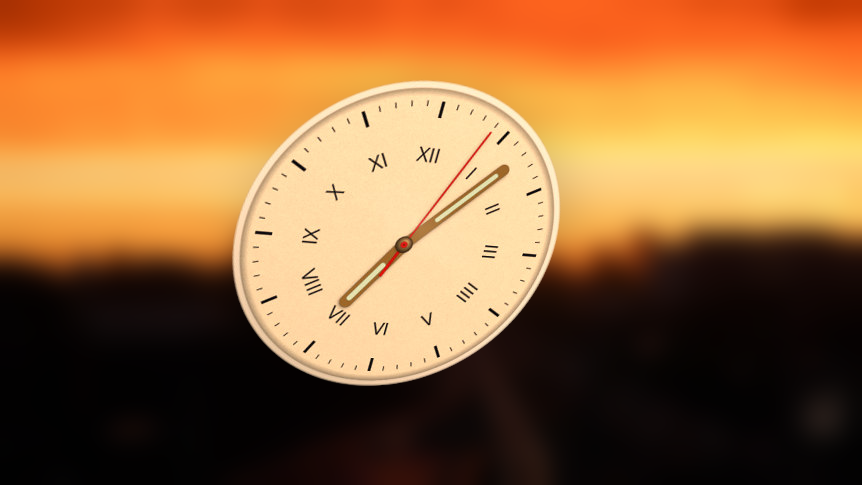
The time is 7,07,04
